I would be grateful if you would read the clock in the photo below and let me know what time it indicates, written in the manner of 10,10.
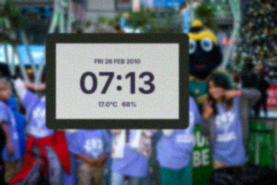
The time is 7,13
